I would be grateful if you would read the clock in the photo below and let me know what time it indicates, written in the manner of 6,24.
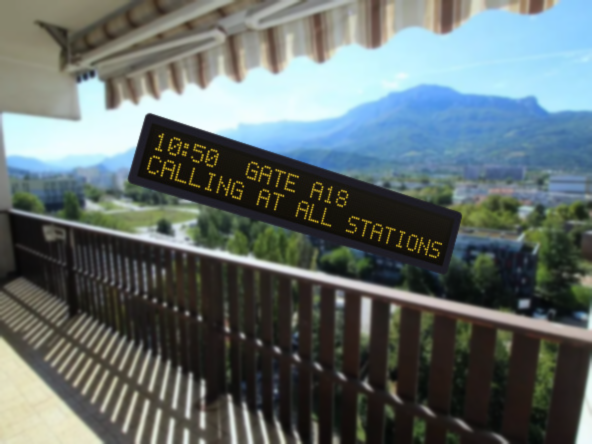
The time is 10,50
